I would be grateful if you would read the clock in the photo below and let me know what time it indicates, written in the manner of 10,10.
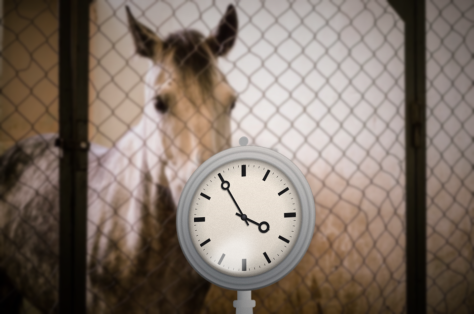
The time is 3,55
